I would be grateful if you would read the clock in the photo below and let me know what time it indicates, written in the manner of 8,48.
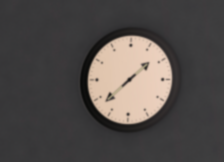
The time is 1,38
